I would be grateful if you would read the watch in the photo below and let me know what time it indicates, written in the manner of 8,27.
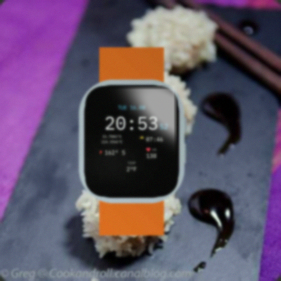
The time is 20,53
